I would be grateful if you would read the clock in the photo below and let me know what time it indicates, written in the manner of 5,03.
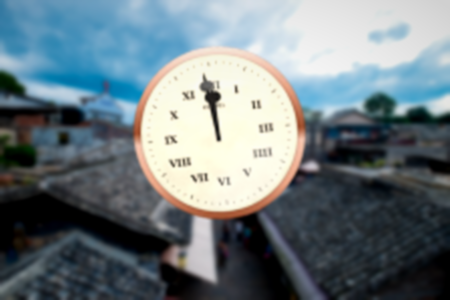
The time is 11,59
